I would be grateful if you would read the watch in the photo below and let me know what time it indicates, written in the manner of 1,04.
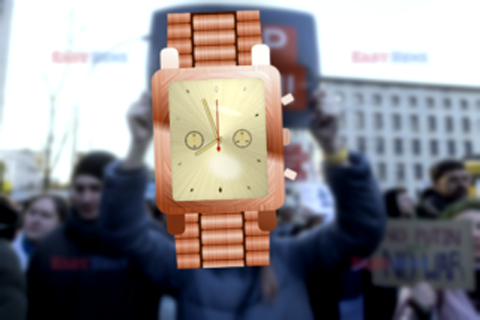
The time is 7,57
